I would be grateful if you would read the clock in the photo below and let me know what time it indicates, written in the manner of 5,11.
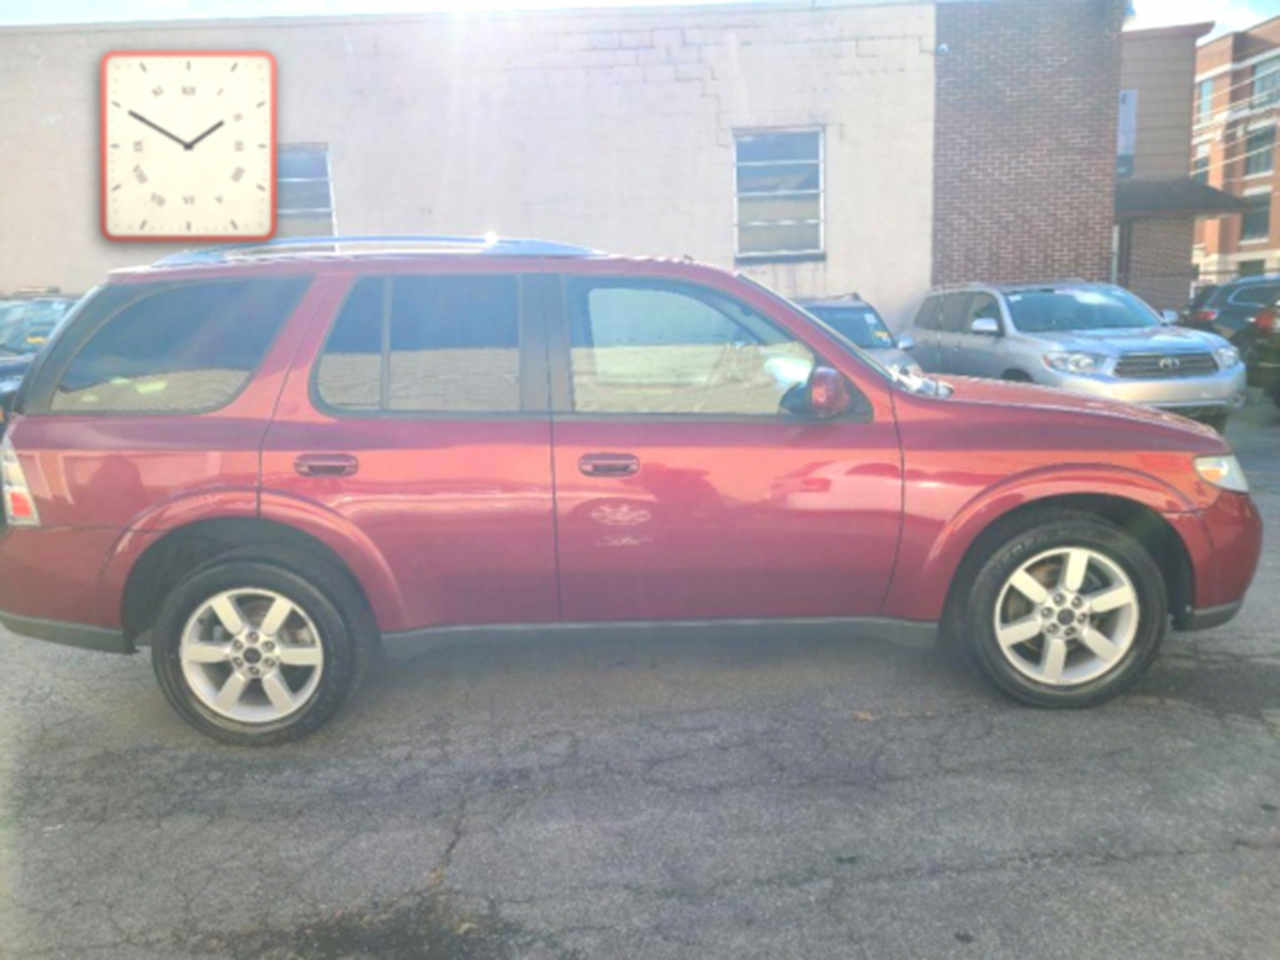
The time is 1,50
